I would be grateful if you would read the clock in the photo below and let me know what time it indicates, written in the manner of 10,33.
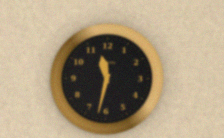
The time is 11,32
